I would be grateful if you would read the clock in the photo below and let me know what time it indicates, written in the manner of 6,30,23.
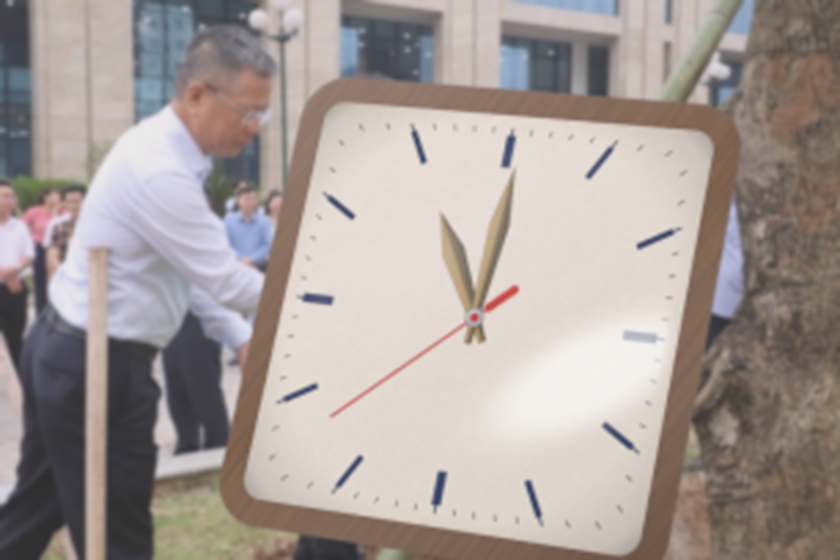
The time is 11,00,38
